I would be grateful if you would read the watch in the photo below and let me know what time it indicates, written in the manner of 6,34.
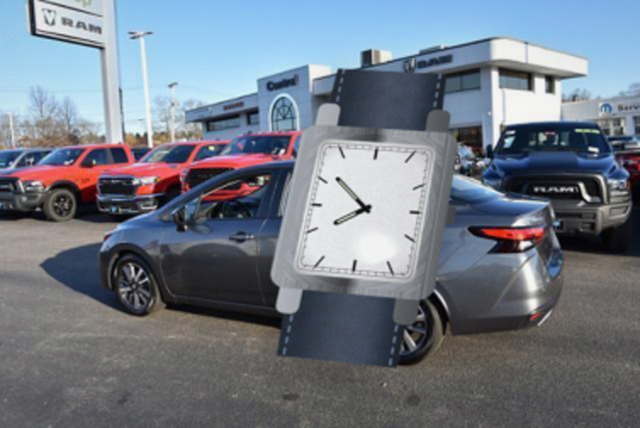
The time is 7,52
